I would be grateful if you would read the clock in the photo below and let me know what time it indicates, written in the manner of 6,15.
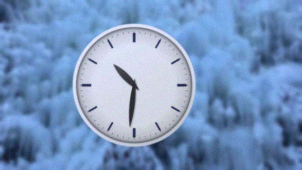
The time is 10,31
